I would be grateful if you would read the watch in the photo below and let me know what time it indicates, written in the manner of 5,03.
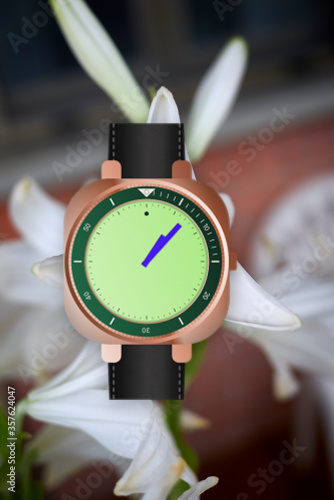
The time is 1,07
